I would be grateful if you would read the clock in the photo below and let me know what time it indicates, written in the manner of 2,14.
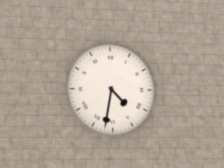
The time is 4,32
